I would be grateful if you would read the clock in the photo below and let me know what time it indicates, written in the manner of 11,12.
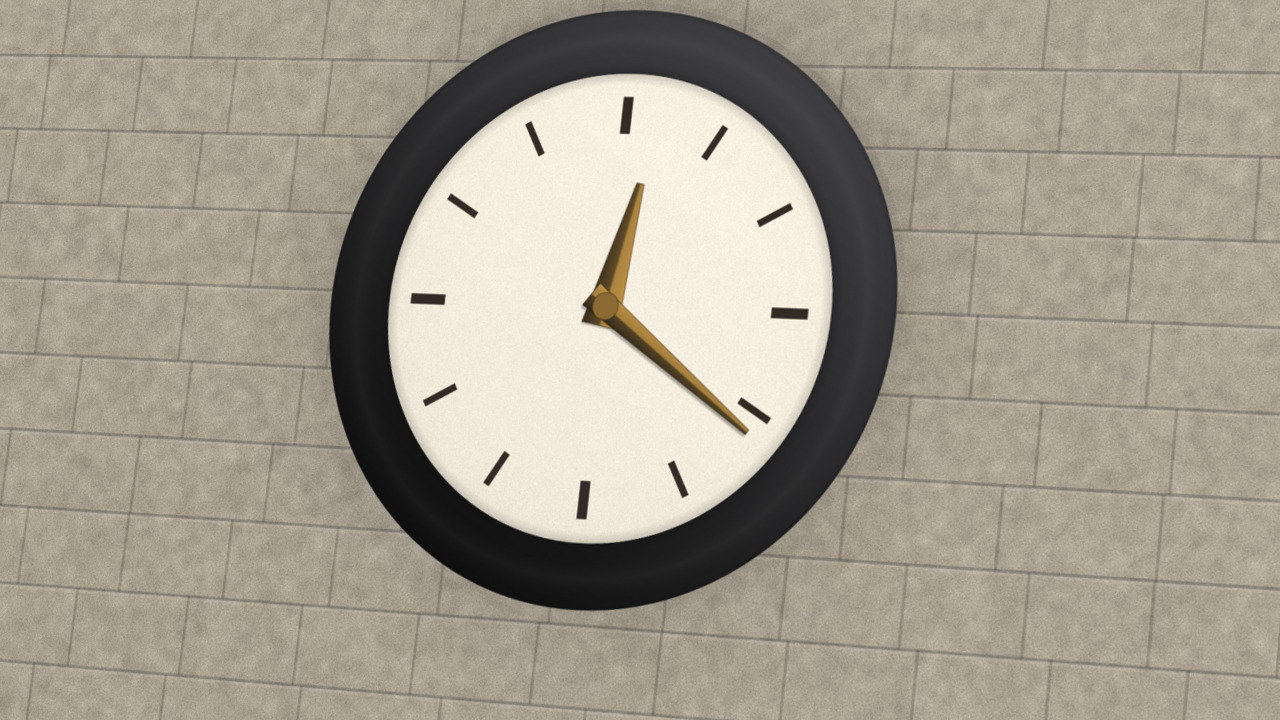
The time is 12,21
